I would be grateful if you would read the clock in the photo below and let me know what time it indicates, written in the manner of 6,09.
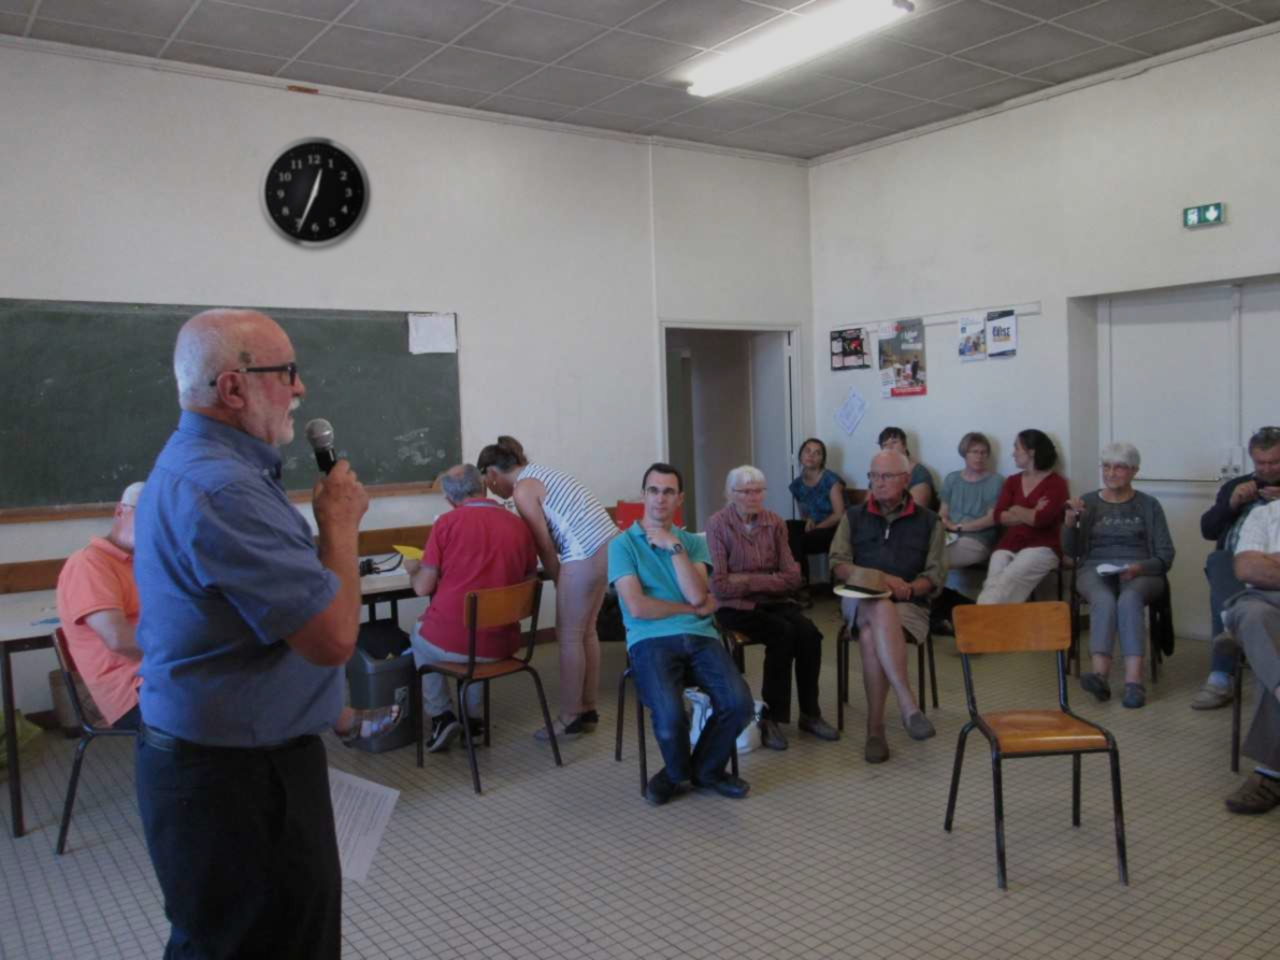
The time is 12,34
